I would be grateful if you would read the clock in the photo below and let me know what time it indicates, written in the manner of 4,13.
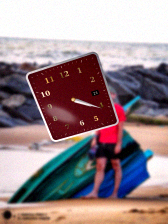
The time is 4,21
